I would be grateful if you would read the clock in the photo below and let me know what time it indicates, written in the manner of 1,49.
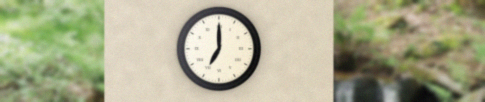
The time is 7,00
